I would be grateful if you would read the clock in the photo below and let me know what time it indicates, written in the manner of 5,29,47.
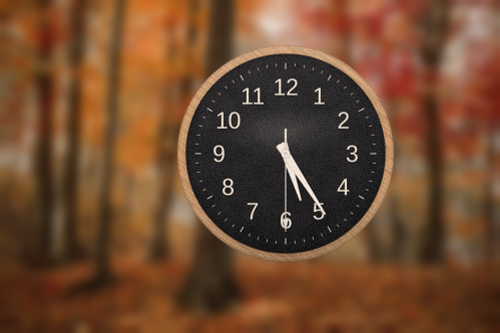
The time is 5,24,30
